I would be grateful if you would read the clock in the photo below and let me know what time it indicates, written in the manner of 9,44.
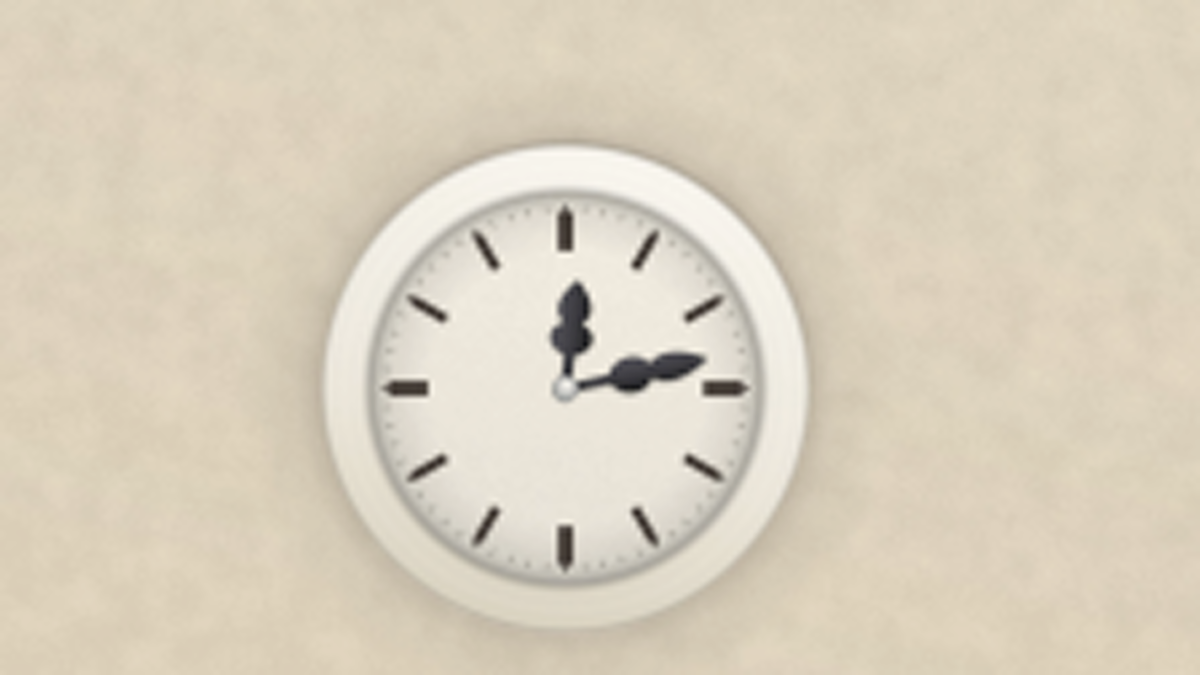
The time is 12,13
